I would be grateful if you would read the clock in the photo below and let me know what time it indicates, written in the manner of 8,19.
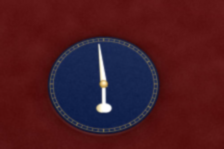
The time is 5,59
